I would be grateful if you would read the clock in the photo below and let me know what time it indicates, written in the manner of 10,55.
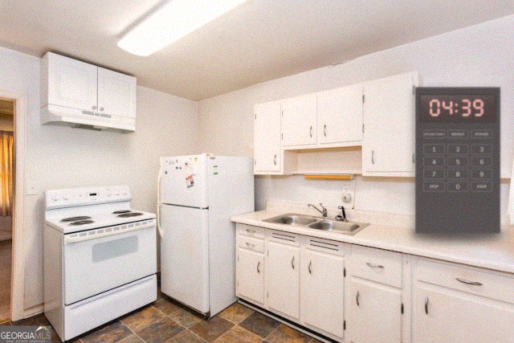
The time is 4,39
